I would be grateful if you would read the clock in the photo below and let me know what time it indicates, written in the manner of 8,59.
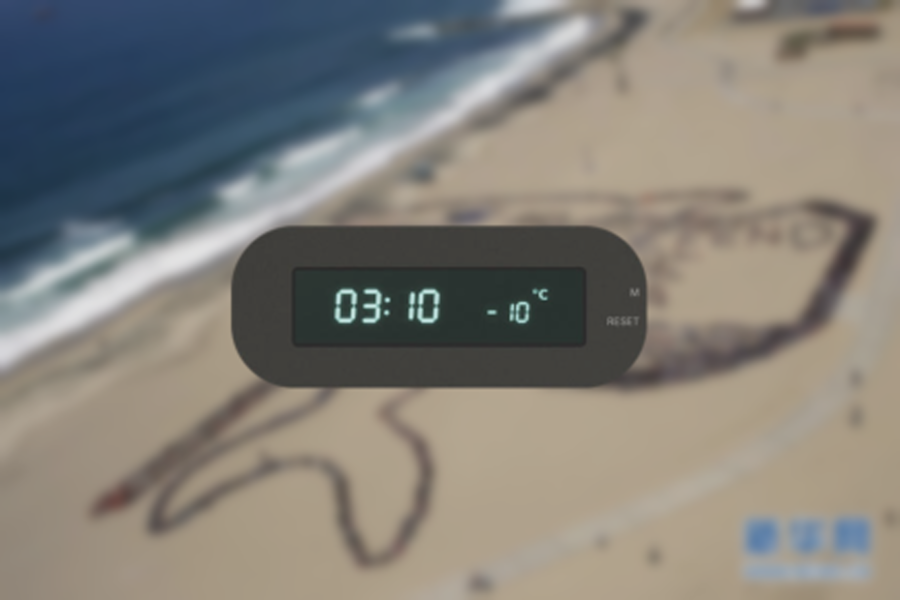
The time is 3,10
